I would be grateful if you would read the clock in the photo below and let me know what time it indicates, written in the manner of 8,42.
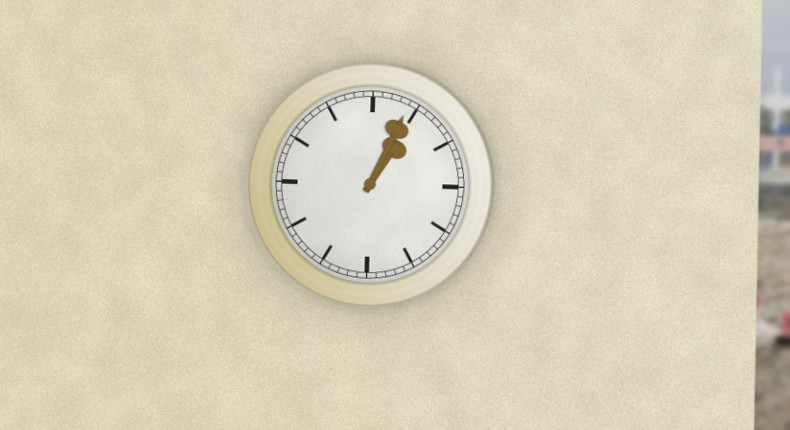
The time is 1,04
